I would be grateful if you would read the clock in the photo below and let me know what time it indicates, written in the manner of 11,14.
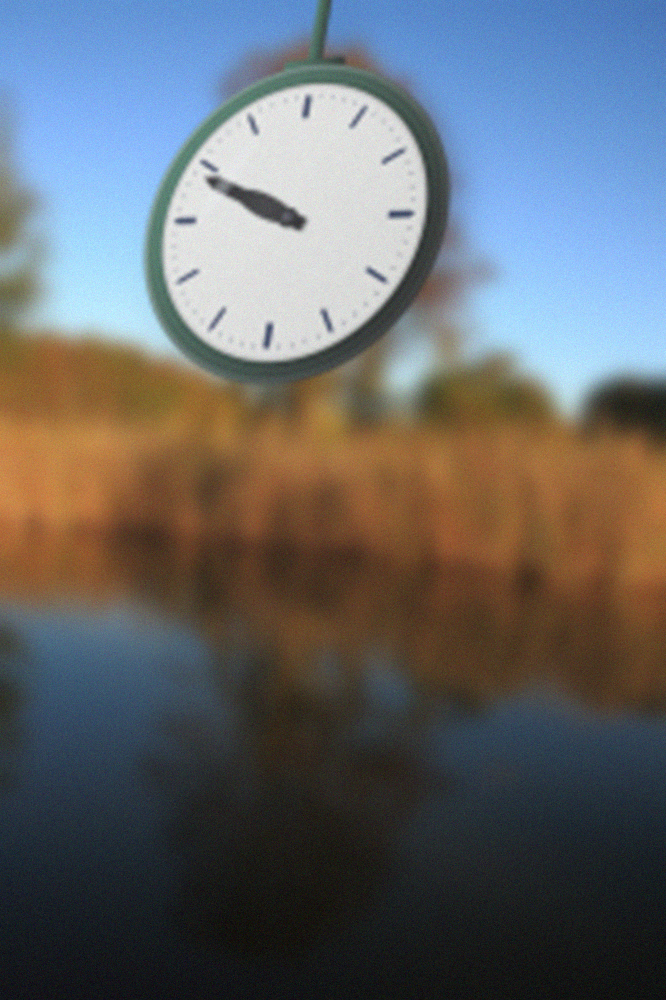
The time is 9,49
